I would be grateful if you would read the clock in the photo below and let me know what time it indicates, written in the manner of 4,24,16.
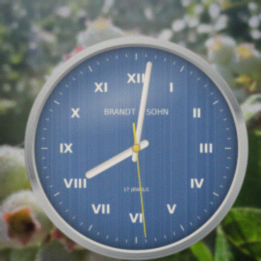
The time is 8,01,29
